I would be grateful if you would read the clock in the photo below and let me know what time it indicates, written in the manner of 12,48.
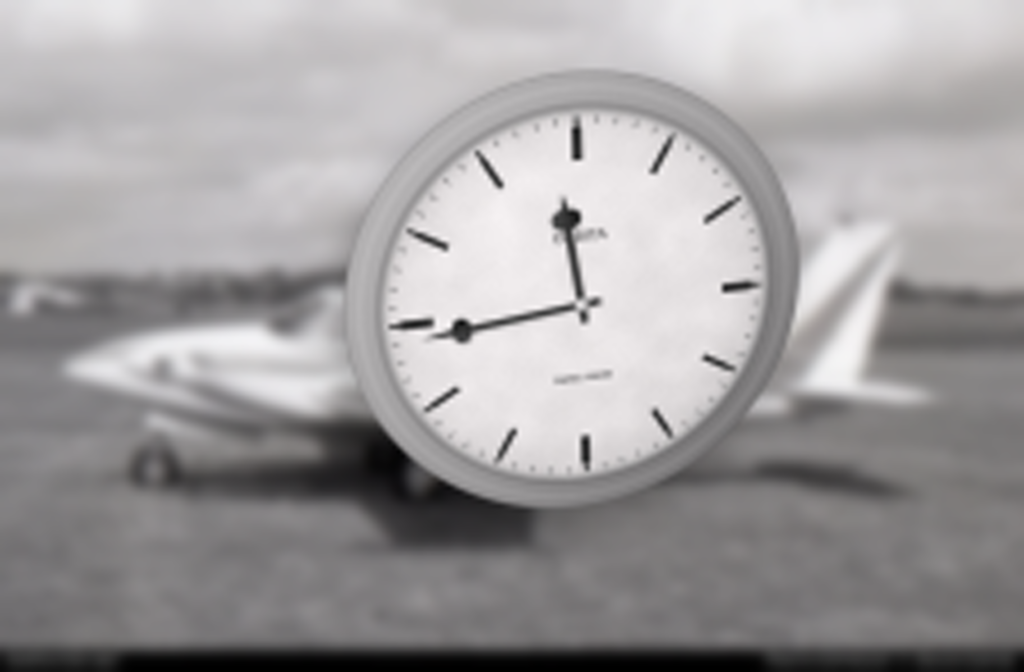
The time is 11,44
